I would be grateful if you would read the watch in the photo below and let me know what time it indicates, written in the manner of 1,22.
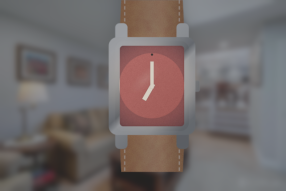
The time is 7,00
